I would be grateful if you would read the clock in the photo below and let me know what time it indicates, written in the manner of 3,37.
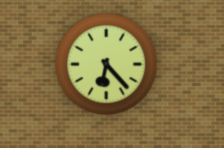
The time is 6,23
